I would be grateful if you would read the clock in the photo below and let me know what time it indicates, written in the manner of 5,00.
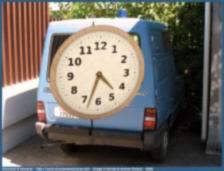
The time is 4,33
